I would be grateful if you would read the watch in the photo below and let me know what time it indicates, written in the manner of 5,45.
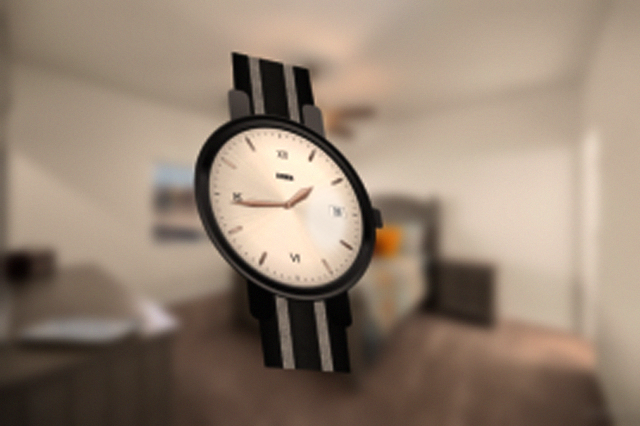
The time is 1,44
